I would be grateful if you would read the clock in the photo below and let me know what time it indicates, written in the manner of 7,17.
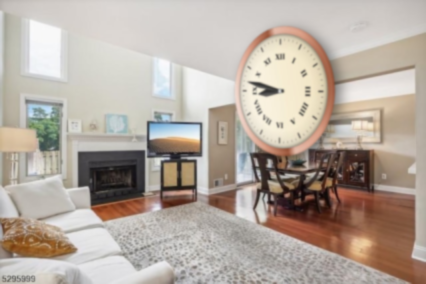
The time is 8,47
